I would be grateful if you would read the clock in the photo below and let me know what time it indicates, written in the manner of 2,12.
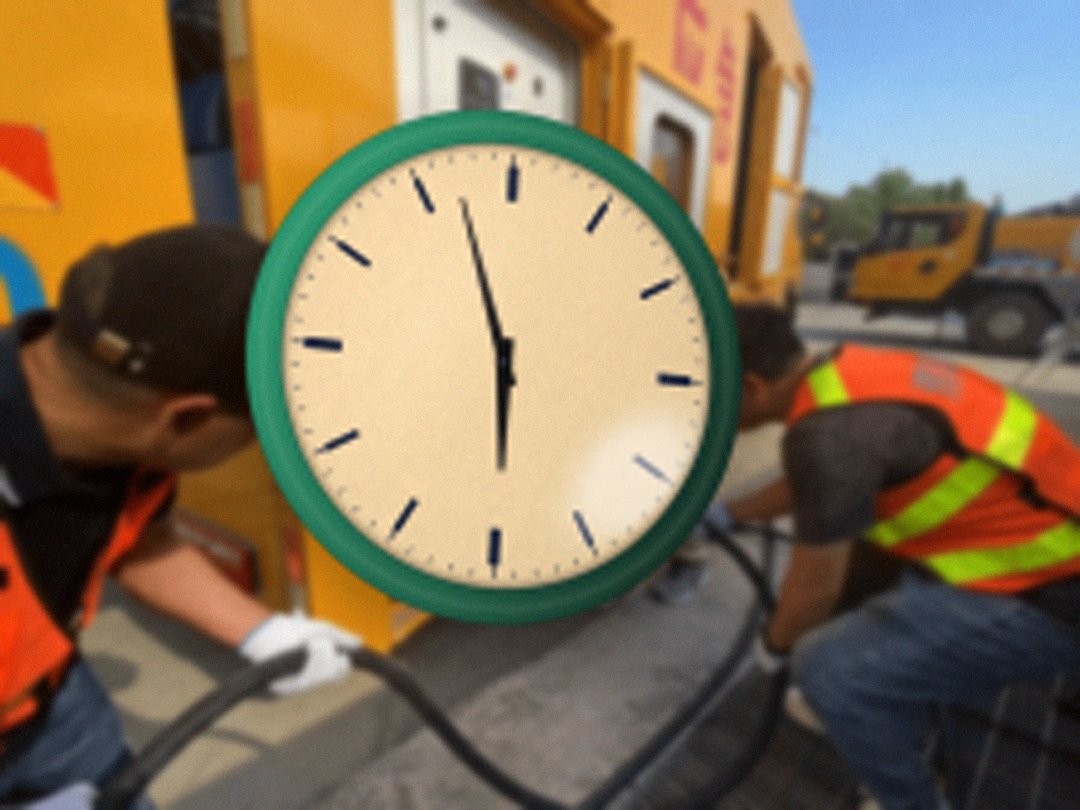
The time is 5,57
